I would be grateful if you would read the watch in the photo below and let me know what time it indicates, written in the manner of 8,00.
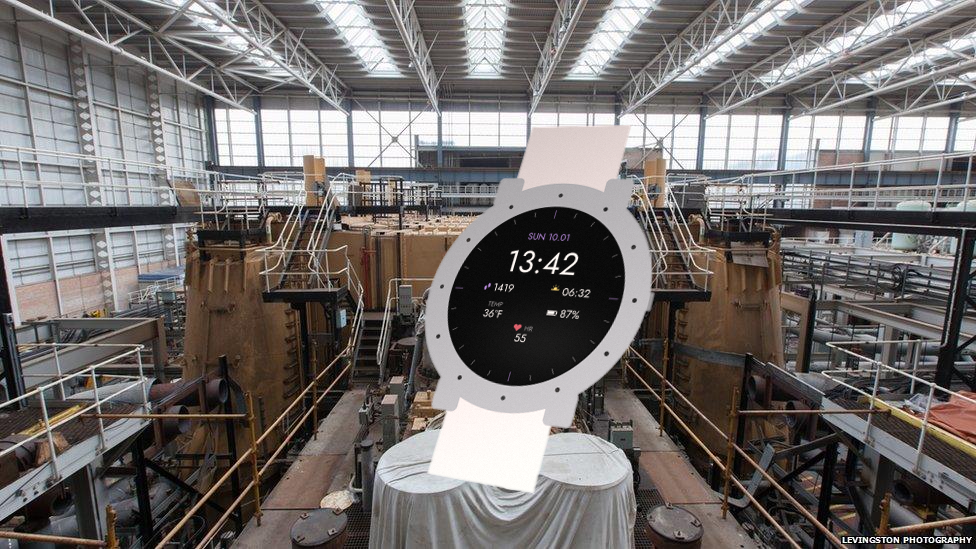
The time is 13,42
